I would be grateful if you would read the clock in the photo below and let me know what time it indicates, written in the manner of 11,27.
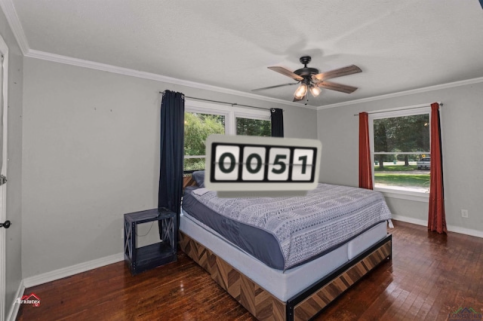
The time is 0,51
